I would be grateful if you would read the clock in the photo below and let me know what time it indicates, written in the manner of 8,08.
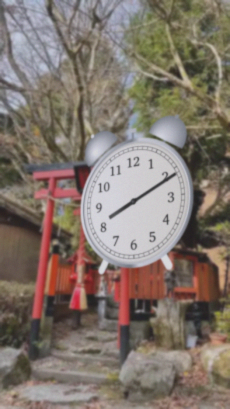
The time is 8,11
